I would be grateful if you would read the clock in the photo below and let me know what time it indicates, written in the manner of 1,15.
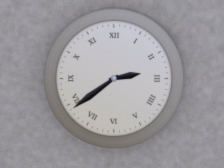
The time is 2,39
